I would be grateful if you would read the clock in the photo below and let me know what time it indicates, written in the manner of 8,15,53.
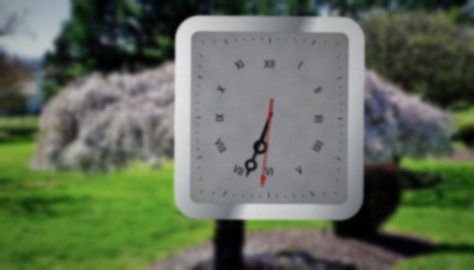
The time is 6,33,31
